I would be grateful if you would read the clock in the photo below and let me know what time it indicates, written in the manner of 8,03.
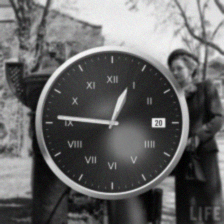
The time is 12,46
